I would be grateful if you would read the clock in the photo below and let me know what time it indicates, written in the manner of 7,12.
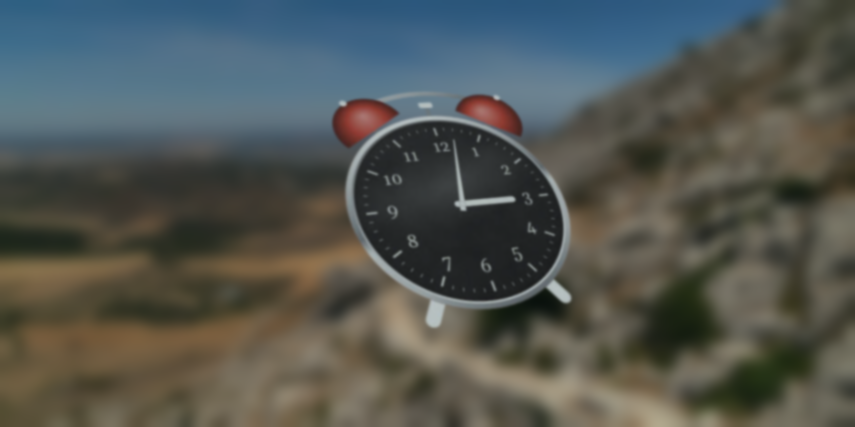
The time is 3,02
